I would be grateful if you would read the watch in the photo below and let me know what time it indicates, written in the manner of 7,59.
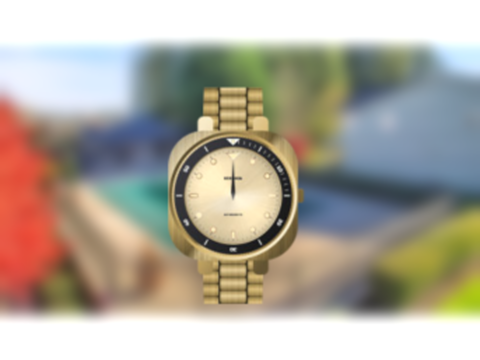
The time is 12,00
